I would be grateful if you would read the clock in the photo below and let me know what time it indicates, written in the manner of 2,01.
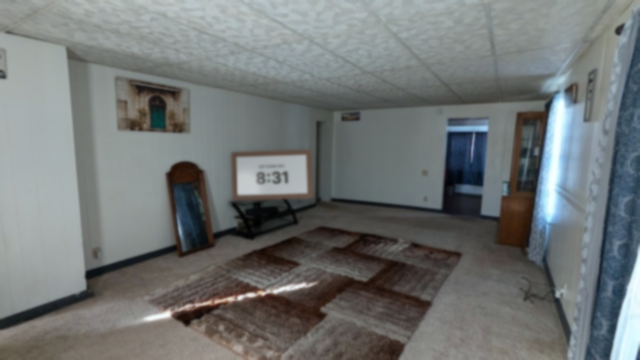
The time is 8,31
